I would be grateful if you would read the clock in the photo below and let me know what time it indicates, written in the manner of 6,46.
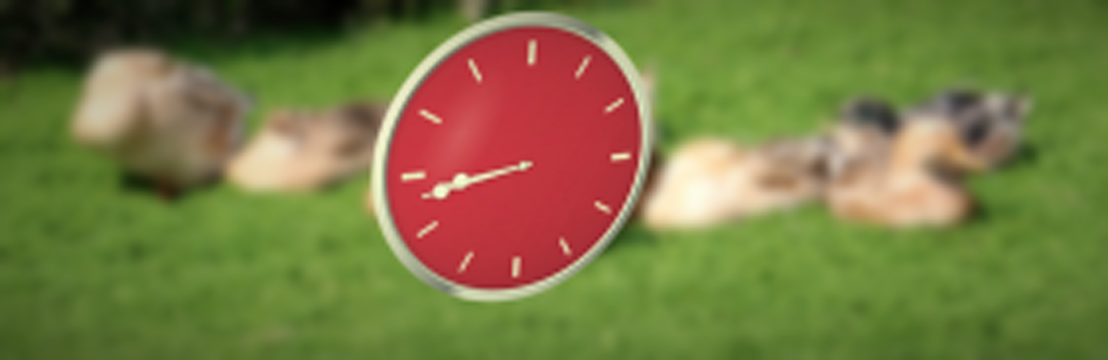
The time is 8,43
